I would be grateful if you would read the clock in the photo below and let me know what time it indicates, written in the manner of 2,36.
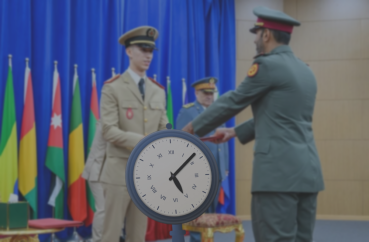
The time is 5,08
